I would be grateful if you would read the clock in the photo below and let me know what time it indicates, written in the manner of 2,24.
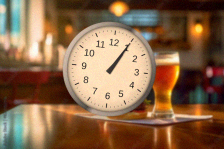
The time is 1,05
